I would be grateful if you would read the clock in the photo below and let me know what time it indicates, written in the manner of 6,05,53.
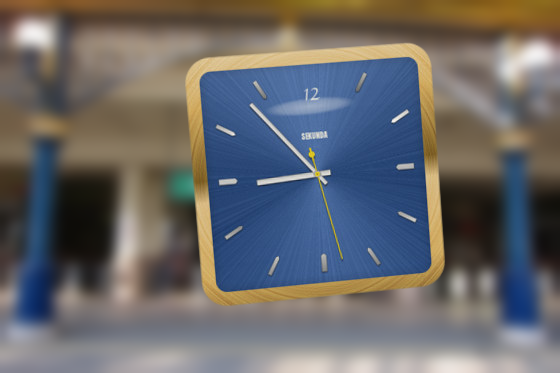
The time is 8,53,28
